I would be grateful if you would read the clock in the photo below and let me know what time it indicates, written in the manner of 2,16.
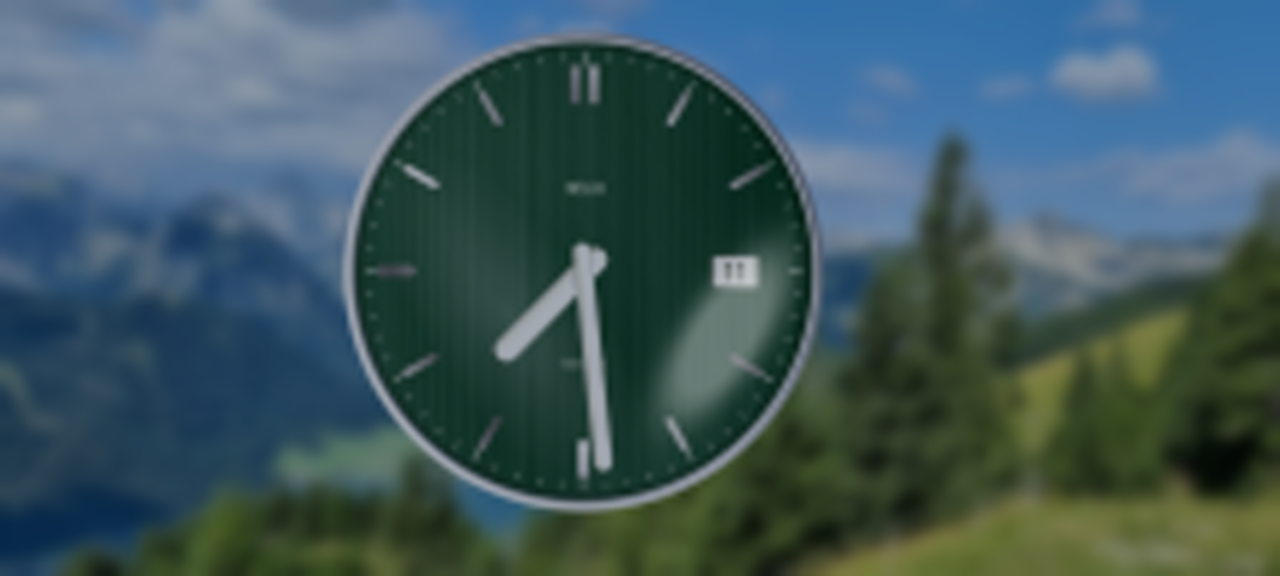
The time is 7,29
